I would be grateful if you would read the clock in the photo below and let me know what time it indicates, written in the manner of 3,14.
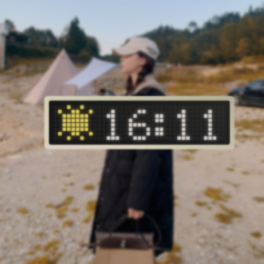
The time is 16,11
